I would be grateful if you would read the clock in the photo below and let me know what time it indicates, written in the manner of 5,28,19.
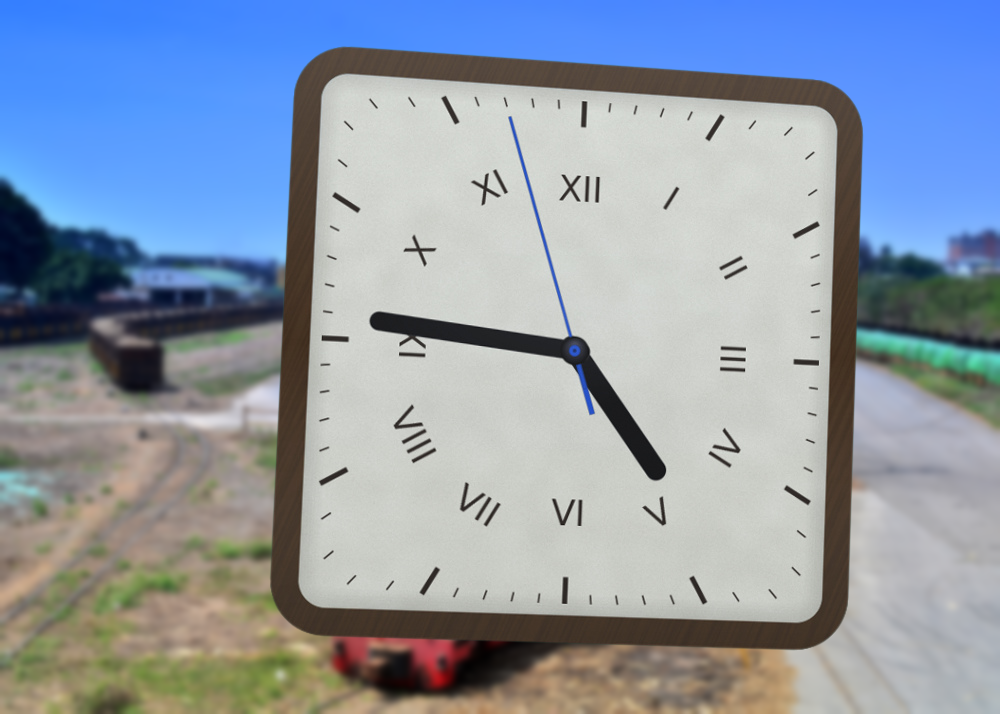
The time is 4,45,57
